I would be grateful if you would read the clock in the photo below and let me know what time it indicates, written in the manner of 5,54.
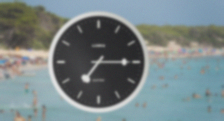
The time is 7,15
